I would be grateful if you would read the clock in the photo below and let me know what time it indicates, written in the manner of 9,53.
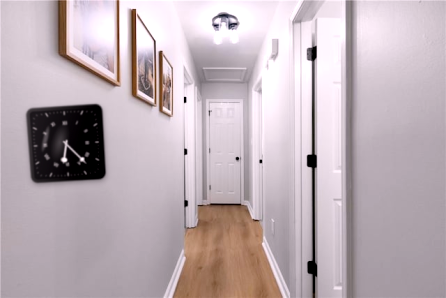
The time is 6,23
